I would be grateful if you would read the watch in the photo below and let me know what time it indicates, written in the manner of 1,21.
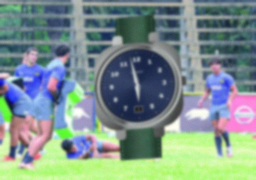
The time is 5,58
